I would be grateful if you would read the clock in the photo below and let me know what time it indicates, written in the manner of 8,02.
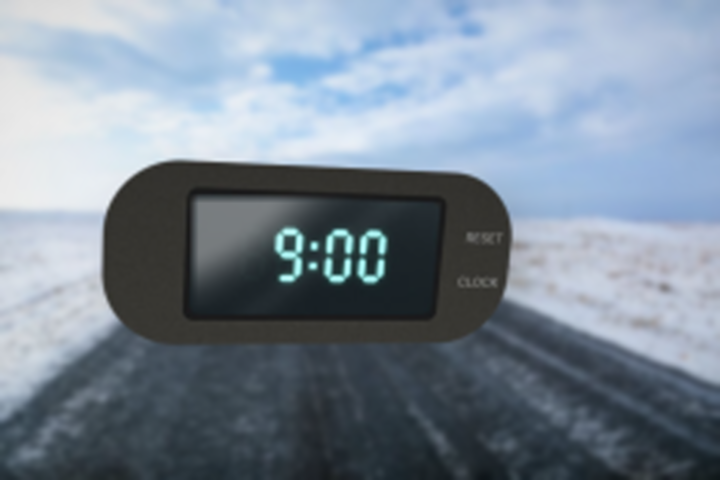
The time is 9,00
